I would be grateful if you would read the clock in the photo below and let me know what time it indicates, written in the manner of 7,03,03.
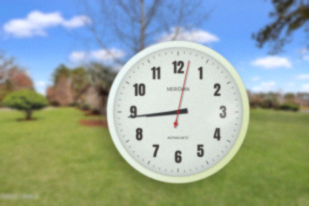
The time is 8,44,02
